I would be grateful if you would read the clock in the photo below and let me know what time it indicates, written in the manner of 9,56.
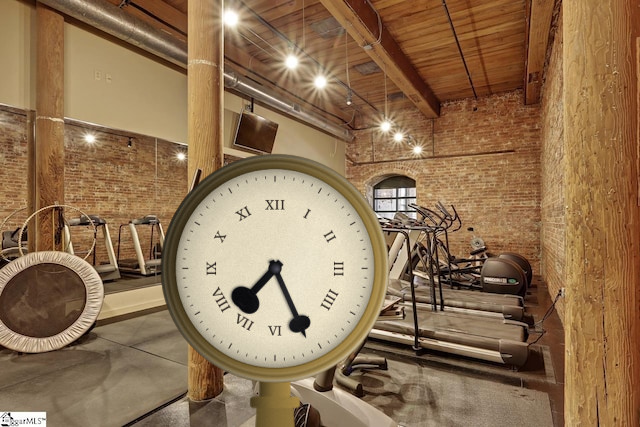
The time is 7,26
